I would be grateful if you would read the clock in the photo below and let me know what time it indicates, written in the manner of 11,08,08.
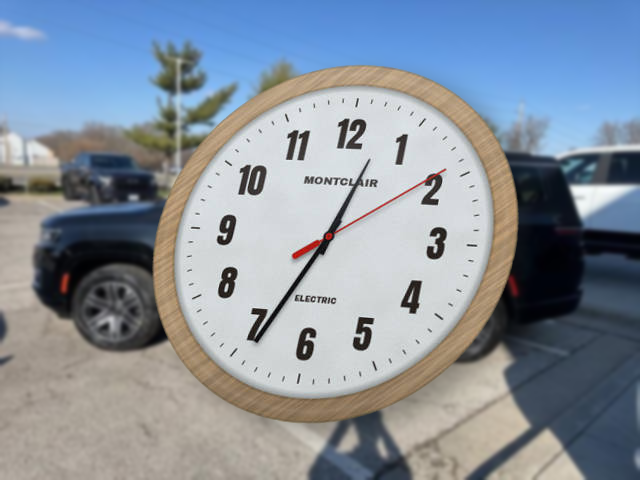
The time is 12,34,09
